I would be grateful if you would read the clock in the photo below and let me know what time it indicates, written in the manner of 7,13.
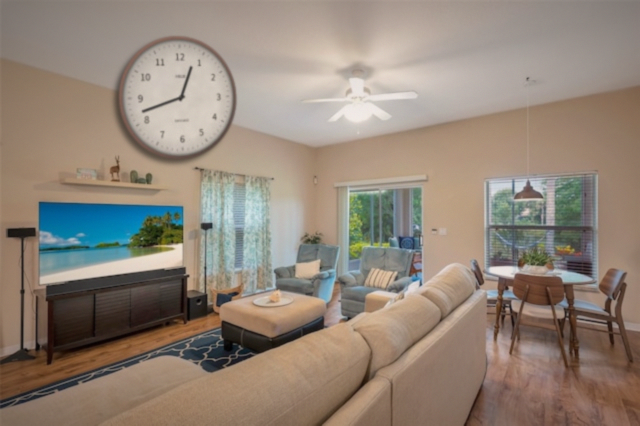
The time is 12,42
